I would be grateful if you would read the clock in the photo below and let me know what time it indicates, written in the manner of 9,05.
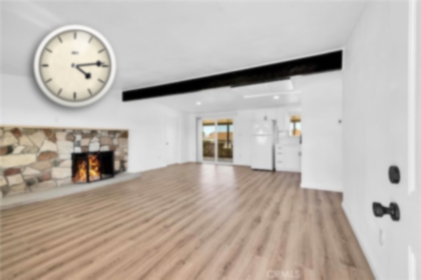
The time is 4,14
